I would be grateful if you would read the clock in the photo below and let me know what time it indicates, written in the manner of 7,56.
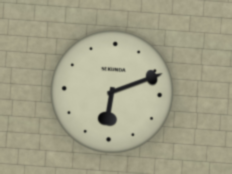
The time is 6,11
